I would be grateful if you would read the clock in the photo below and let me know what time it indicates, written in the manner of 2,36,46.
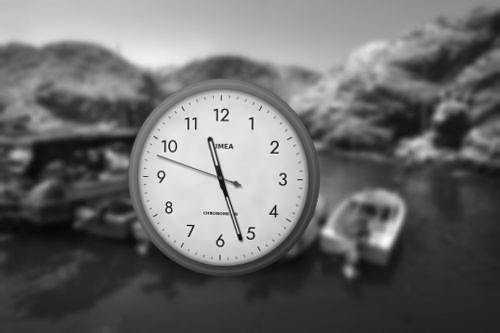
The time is 11,26,48
